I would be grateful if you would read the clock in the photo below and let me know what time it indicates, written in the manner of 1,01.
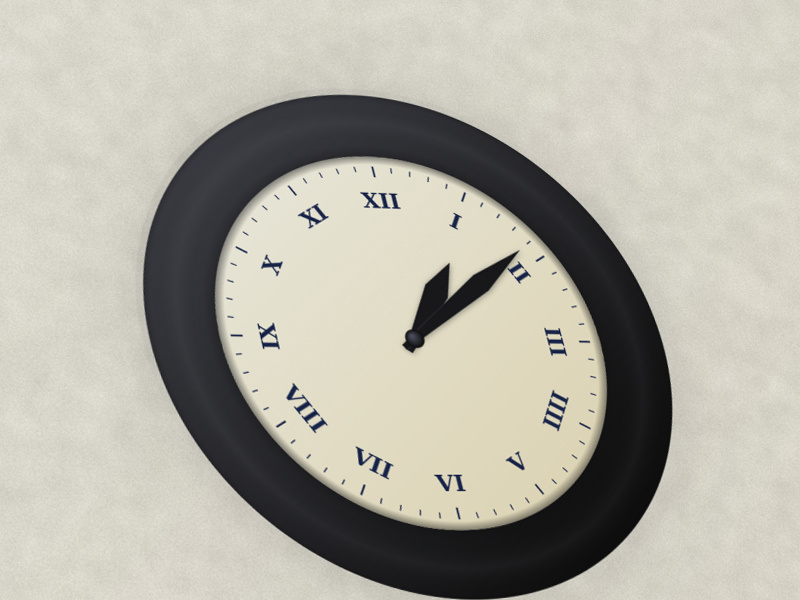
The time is 1,09
